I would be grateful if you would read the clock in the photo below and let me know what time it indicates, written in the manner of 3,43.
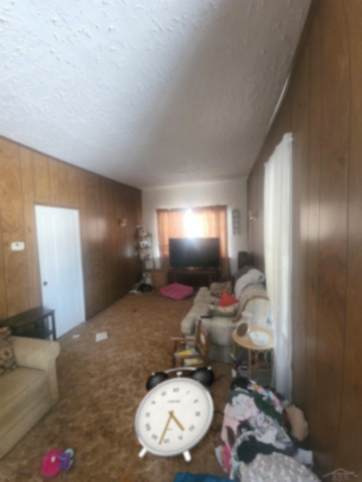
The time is 4,32
